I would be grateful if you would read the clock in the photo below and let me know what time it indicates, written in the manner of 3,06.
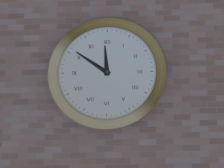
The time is 11,51
